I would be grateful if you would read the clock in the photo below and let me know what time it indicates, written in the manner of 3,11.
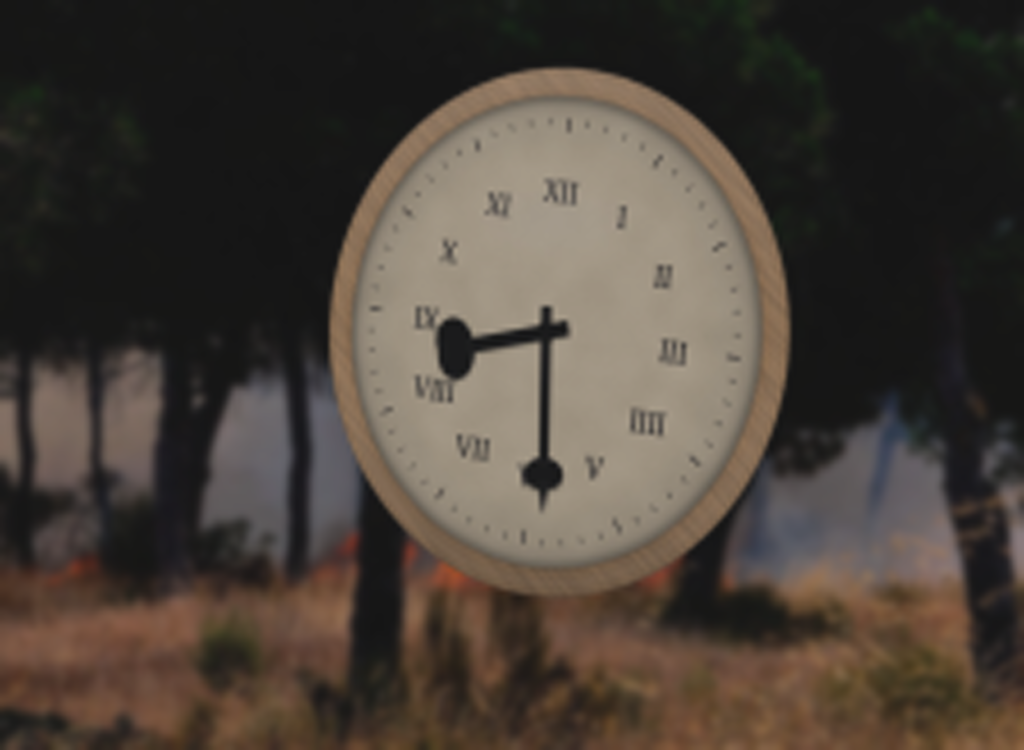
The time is 8,29
